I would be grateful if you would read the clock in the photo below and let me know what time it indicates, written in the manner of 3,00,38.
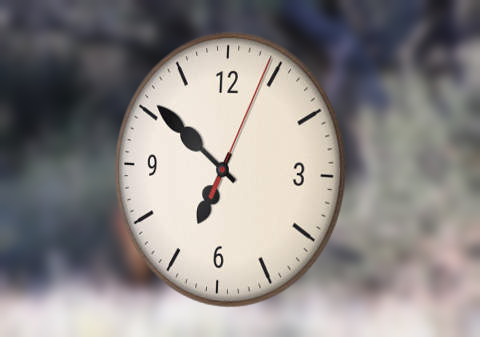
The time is 6,51,04
